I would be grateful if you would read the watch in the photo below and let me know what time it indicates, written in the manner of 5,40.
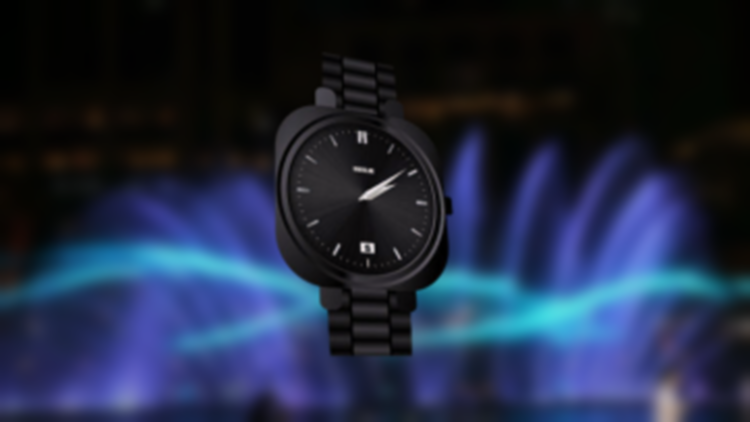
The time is 2,09
